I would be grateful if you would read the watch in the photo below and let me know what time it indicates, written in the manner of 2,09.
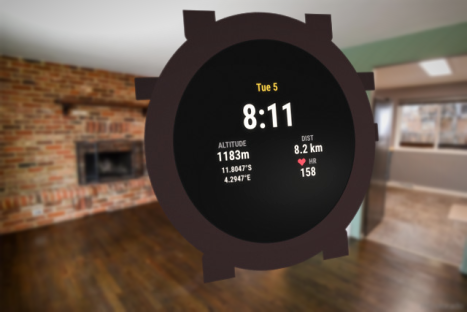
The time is 8,11
